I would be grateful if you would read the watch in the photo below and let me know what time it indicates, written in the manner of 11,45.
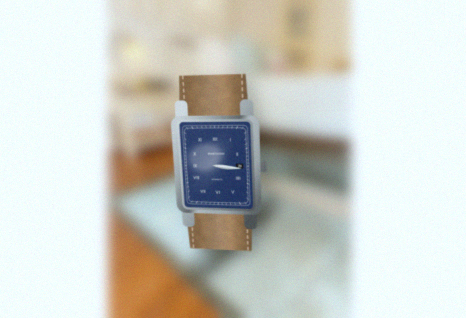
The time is 3,16
